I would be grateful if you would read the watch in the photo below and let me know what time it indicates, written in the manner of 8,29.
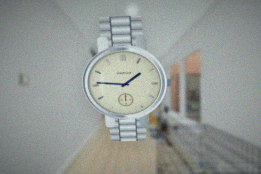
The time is 1,46
